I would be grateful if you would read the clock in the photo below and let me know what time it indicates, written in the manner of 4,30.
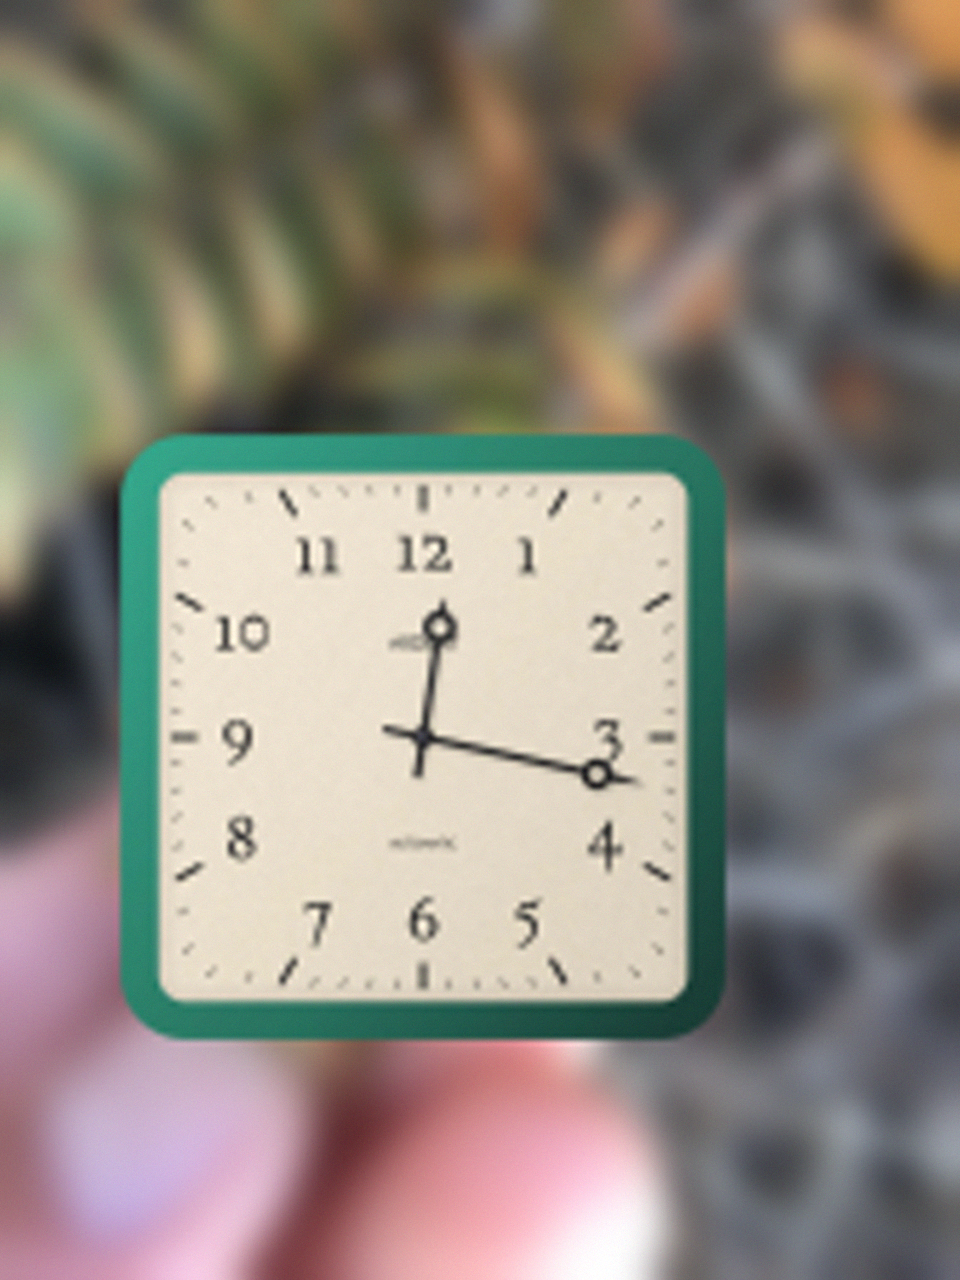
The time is 12,17
